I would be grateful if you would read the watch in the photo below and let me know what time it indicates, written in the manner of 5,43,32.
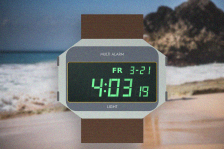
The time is 4,03,19
